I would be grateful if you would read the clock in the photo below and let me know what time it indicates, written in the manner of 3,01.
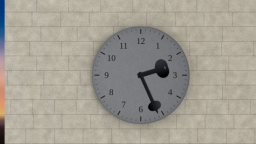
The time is 2,26
